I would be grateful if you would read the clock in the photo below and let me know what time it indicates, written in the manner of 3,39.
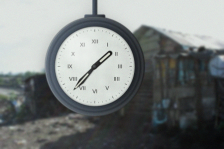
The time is 1,37
